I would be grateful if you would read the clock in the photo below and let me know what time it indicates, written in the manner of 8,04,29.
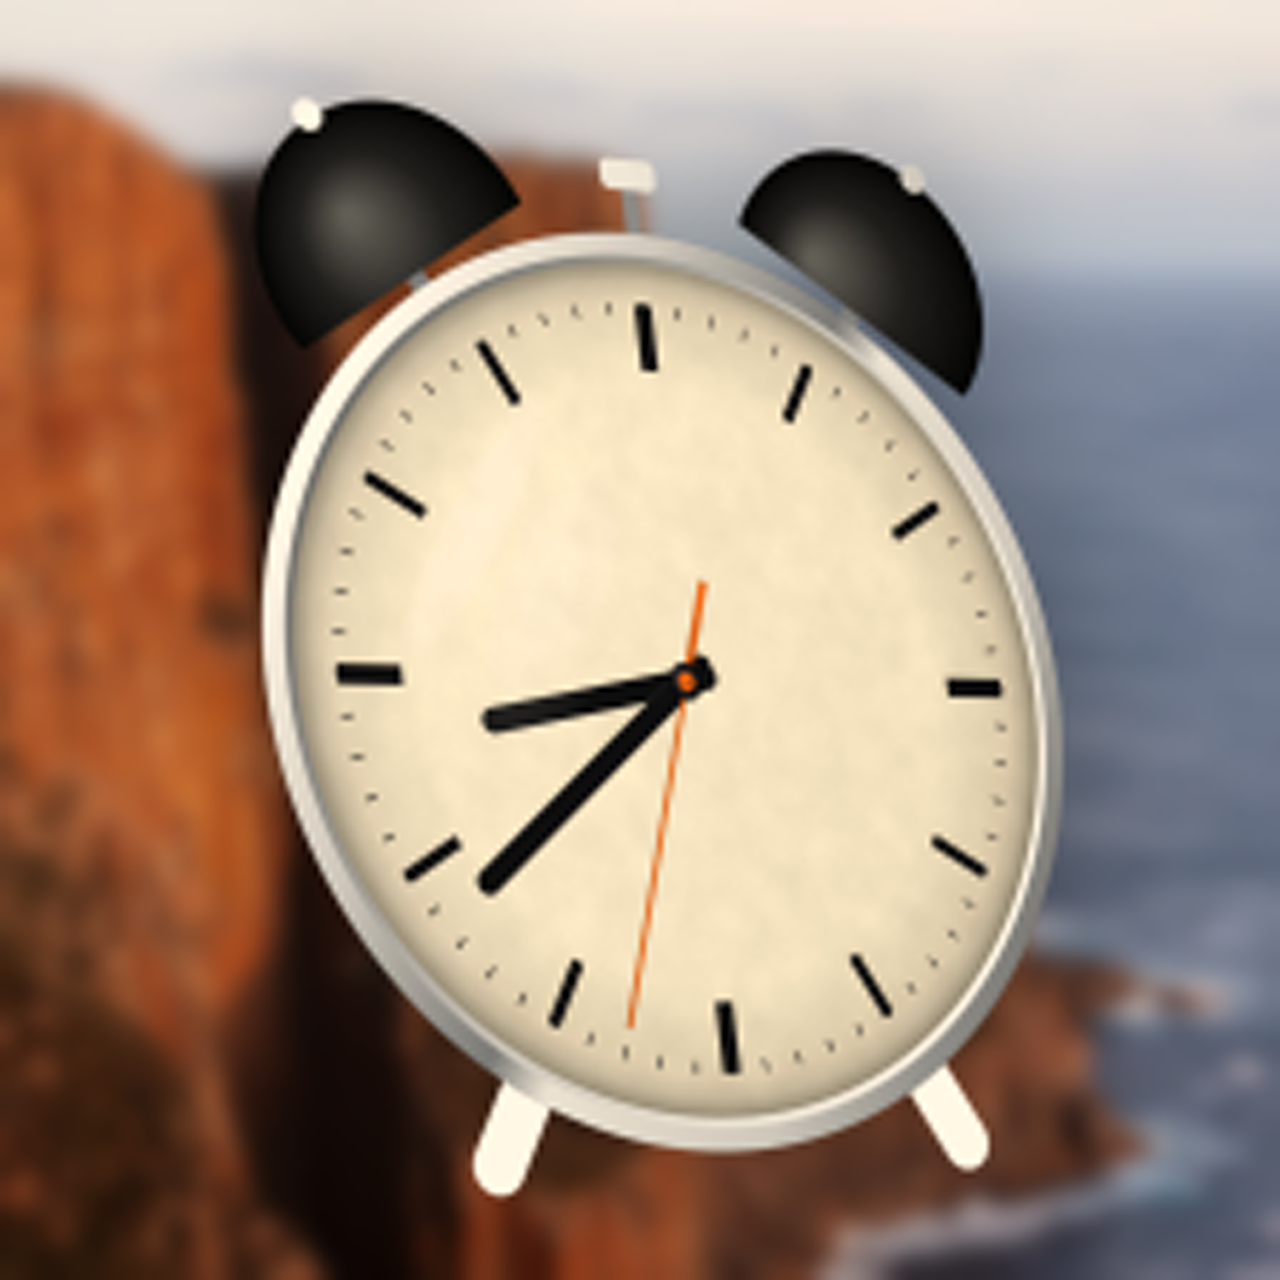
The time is 8,38,33
